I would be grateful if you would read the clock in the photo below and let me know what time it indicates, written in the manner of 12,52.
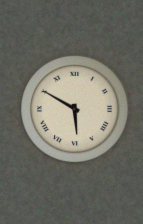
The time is 5,50
